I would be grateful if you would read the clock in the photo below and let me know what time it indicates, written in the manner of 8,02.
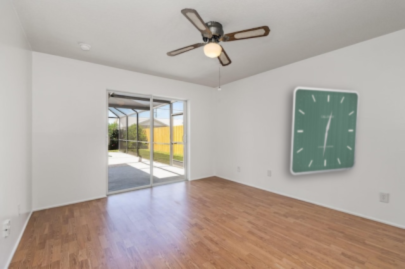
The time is 12,31
